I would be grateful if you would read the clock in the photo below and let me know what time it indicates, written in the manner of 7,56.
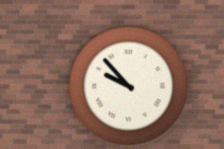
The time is 9,53
